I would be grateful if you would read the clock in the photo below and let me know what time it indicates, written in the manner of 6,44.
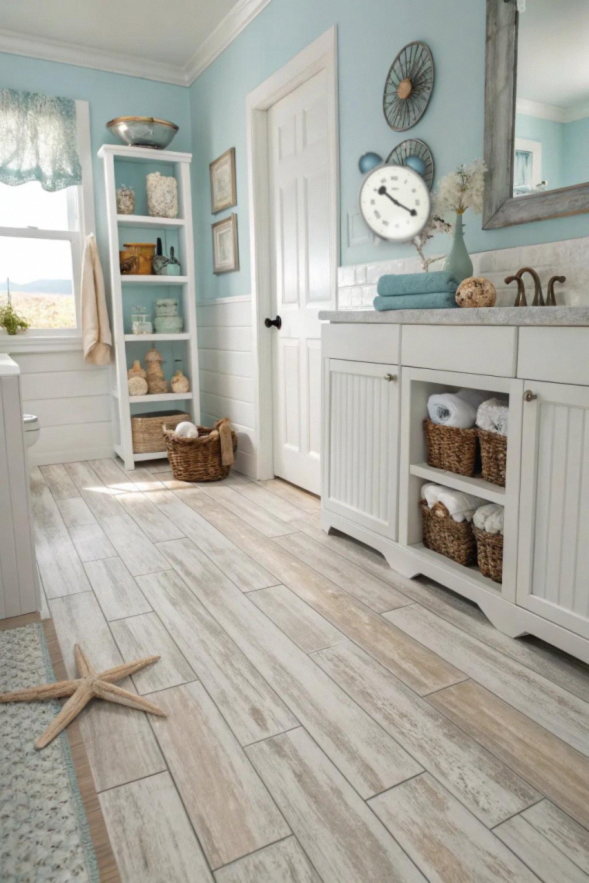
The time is 10,20
